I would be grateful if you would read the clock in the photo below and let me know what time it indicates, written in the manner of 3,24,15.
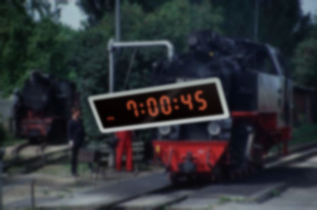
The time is 7,00,45
